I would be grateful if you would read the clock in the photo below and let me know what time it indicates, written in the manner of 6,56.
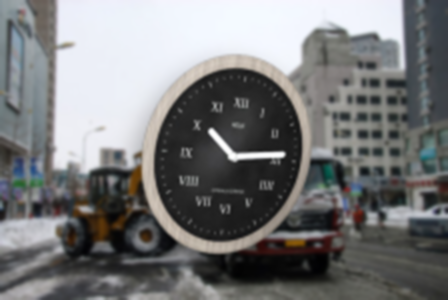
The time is 10,14
